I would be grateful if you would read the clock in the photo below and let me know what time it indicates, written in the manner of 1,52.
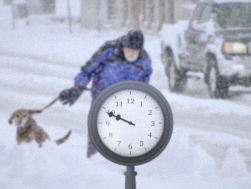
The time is 9,49
